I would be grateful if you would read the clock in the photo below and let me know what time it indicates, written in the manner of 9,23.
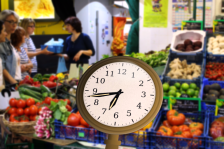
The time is 6,43
